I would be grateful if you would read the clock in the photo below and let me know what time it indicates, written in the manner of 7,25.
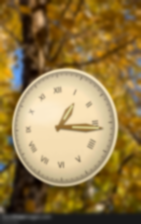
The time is 1,16
